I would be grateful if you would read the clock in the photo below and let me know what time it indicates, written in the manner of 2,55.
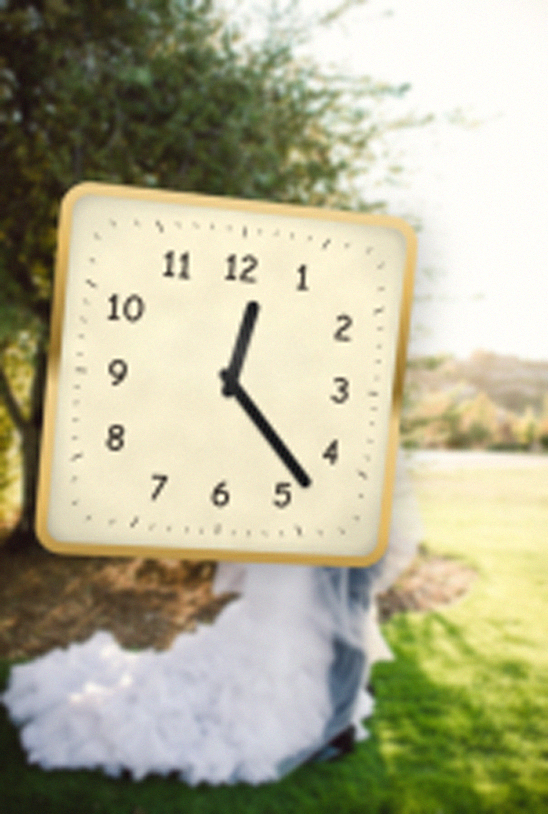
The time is 12,23
